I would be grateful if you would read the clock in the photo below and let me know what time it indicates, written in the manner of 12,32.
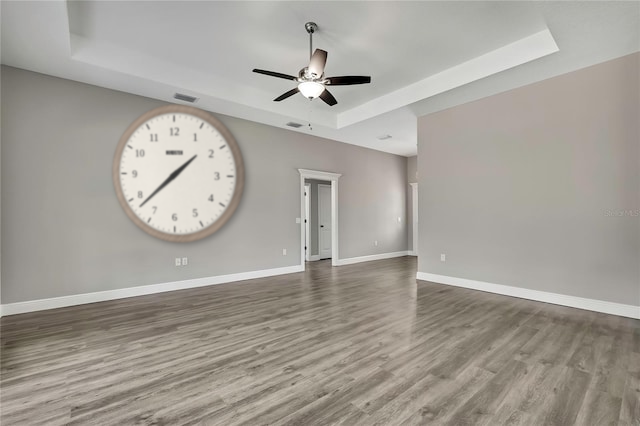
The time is 1,38
